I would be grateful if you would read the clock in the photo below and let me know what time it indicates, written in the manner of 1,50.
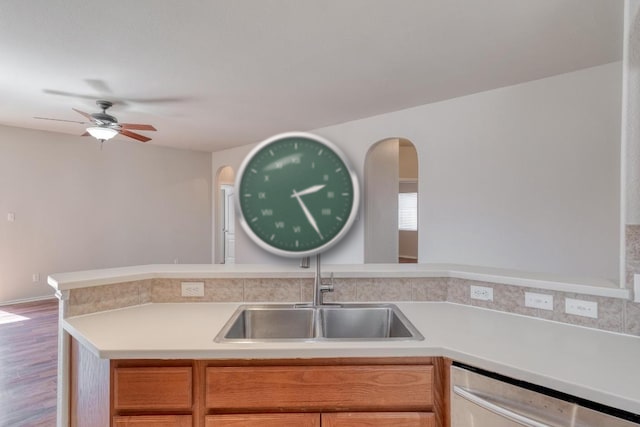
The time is 2,25
